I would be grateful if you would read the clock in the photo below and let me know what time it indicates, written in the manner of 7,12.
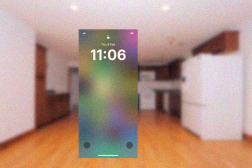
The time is 11,06
